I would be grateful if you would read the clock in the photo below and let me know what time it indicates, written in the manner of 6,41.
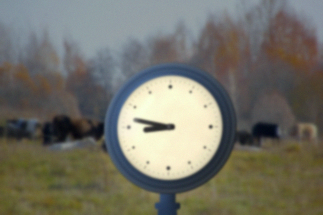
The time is 8,47
